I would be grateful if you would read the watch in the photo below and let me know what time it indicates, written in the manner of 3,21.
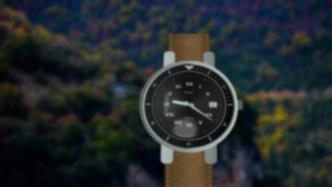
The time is 9,21
